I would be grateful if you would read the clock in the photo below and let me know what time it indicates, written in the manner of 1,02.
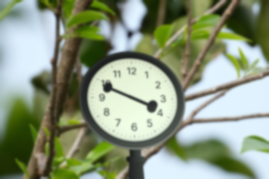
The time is 3,49
